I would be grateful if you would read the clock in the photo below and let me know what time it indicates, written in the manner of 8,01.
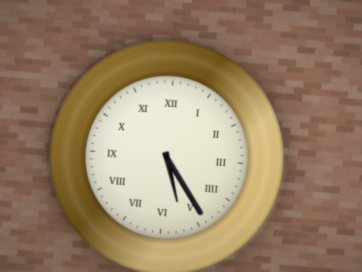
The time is 5,24
